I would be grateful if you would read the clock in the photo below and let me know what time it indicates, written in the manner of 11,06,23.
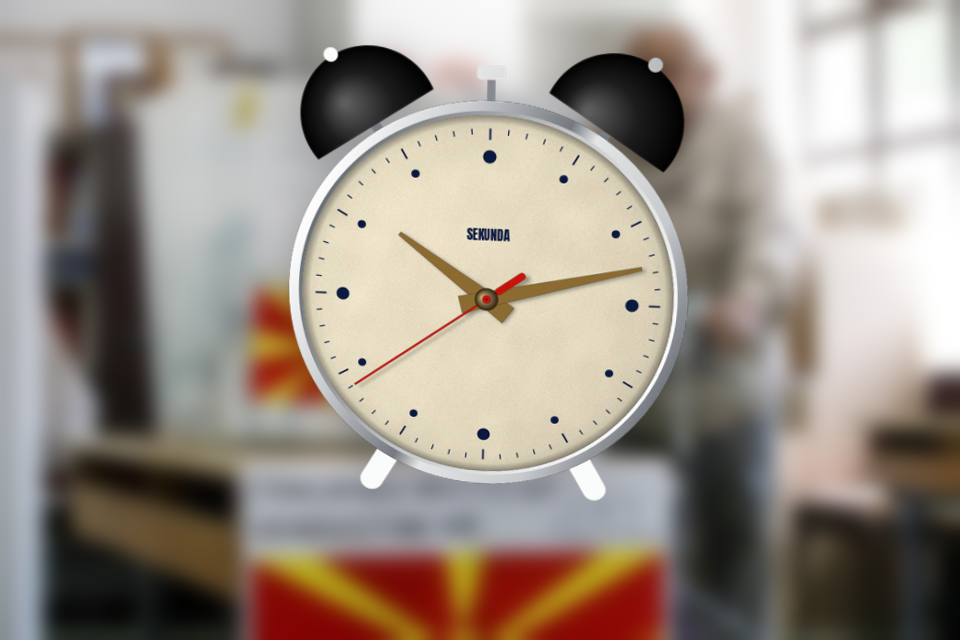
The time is 10,12,39
